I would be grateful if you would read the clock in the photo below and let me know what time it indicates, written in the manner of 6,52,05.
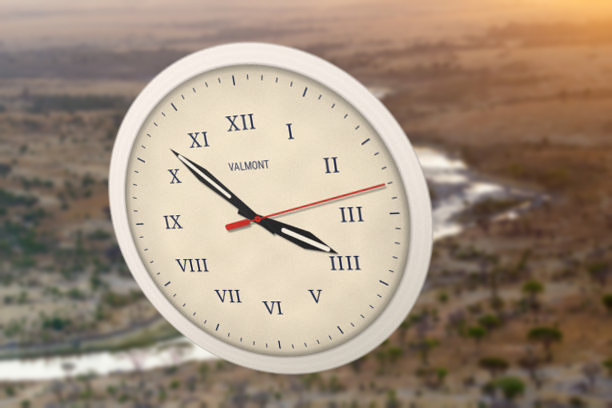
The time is 3,52,13
